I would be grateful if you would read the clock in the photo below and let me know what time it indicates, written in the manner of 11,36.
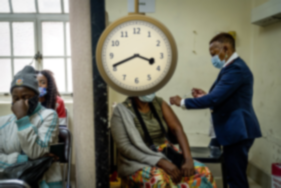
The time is 3,41
